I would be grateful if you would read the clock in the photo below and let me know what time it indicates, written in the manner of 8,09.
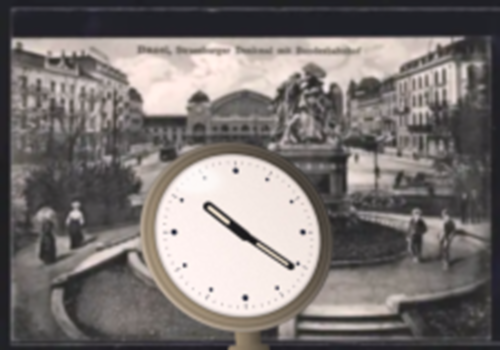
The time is 10,21
